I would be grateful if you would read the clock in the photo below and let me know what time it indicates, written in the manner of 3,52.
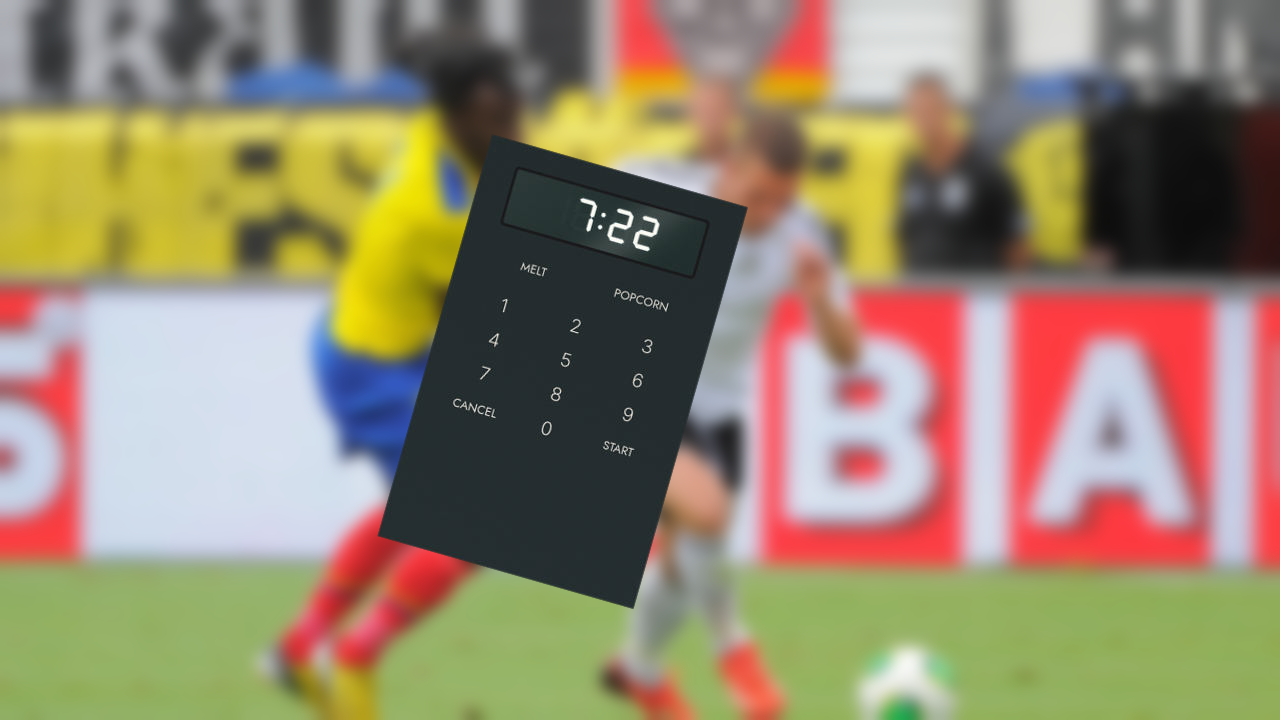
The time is 7,22
